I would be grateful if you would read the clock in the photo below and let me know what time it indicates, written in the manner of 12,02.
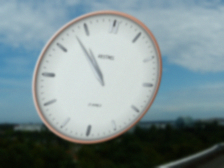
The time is 10,53
